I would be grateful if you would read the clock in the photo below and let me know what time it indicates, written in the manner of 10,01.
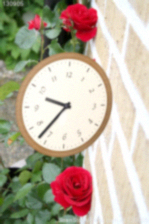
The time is 9,37
